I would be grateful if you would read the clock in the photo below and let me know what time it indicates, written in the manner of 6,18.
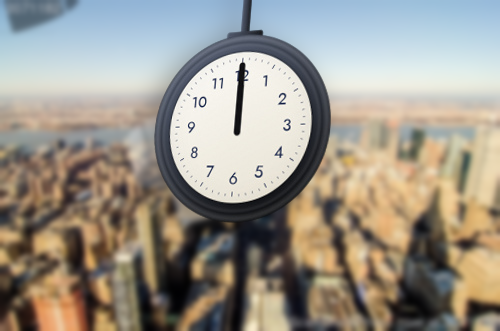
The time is 12,00
